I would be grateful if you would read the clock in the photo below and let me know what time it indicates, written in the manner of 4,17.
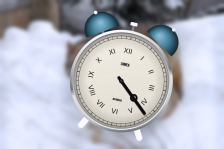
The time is 4,22
